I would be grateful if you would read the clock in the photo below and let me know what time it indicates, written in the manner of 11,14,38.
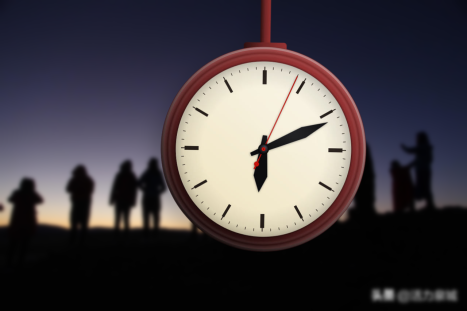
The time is 6,11,04
